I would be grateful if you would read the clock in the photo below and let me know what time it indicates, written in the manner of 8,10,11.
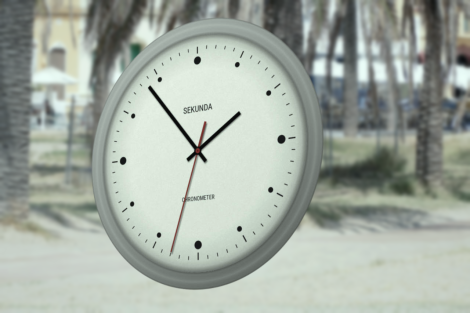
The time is 1,53,33
